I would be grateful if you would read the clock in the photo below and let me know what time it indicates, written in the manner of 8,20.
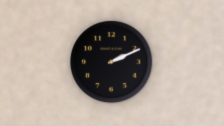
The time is 2,11
